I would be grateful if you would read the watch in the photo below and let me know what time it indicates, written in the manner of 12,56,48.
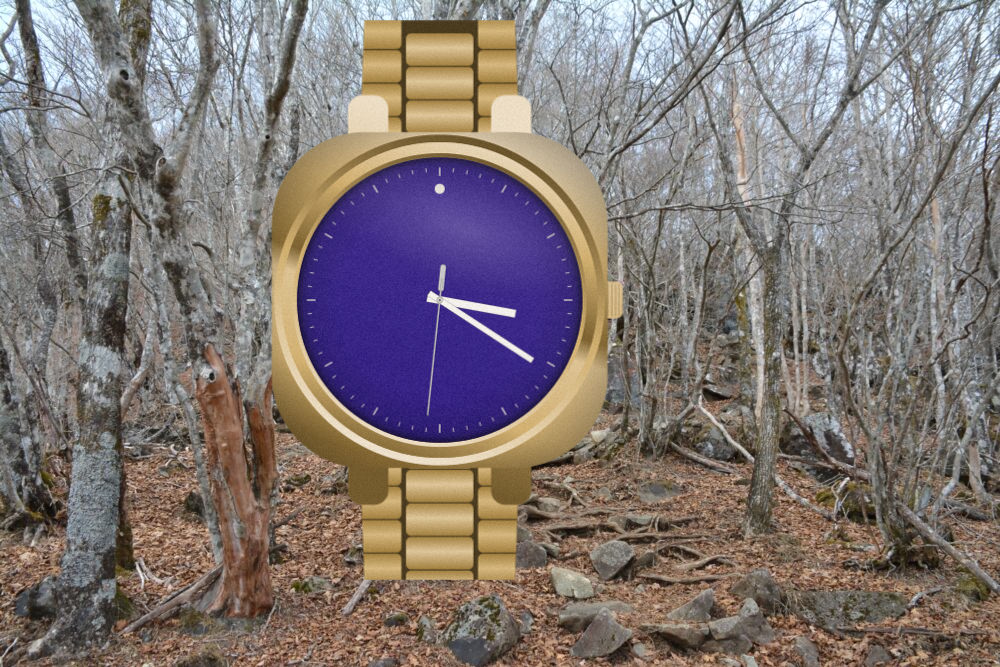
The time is 3,20,31
